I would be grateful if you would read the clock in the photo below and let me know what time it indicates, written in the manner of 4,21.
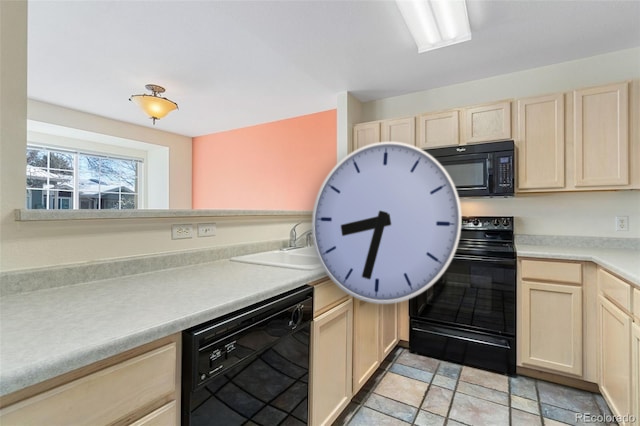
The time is 8,32
